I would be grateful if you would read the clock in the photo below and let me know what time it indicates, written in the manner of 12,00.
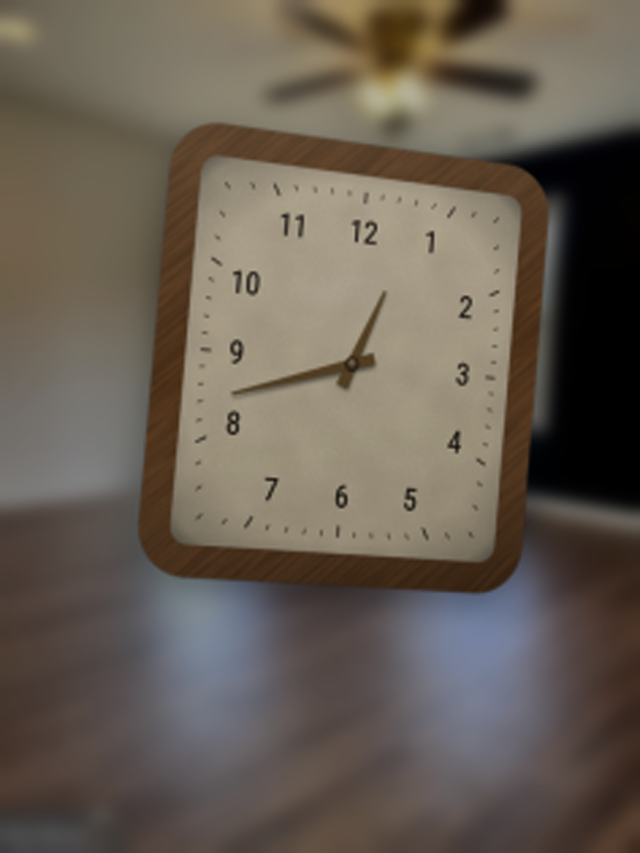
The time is 12,42
